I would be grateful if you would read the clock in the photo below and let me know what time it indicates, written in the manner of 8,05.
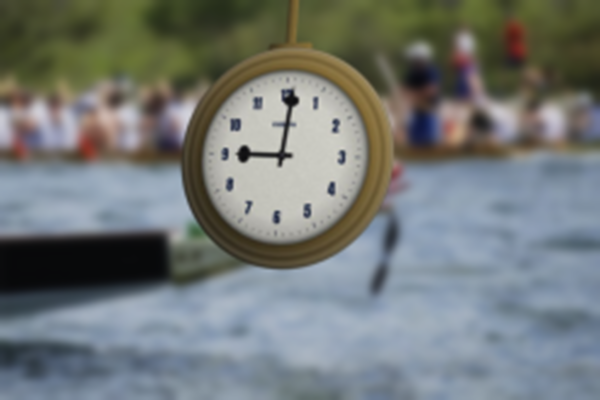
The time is 9,01
